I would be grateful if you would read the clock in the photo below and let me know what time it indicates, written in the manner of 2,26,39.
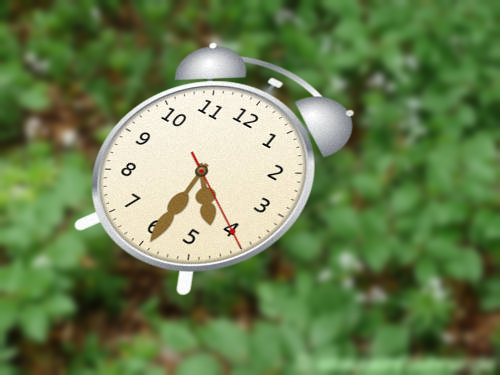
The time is 4,29,20
